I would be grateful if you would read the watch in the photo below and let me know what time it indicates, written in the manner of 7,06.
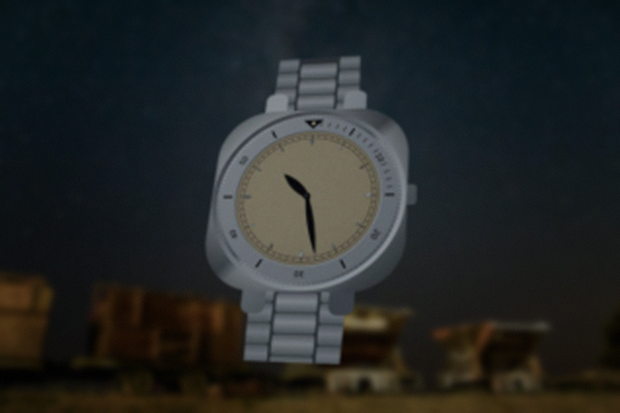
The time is 10,28
